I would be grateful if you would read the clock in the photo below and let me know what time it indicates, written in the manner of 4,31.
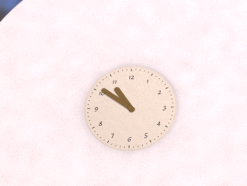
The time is 10,51
